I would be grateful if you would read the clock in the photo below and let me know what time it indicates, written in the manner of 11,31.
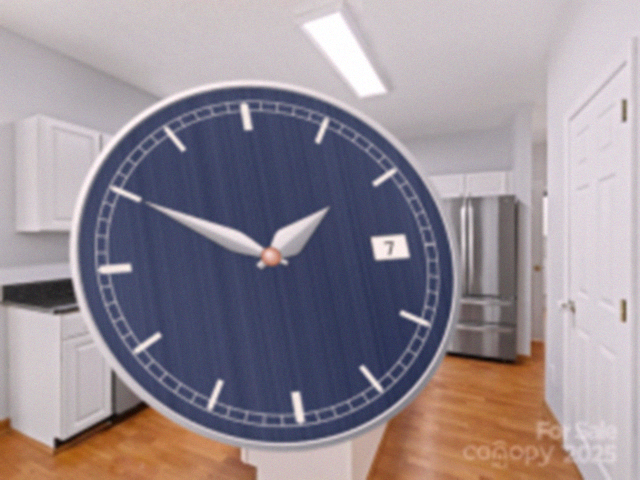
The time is 1,50
